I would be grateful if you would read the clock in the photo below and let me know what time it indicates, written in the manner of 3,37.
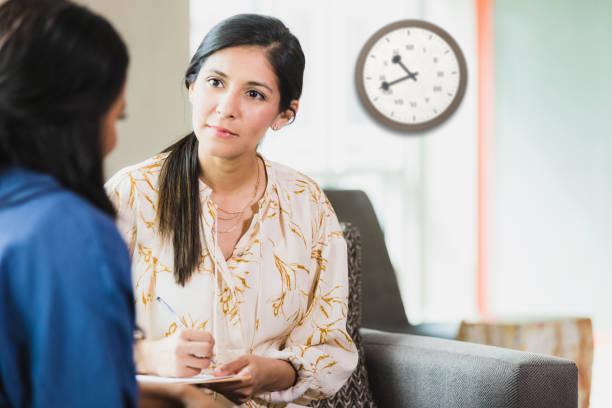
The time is 10,42
